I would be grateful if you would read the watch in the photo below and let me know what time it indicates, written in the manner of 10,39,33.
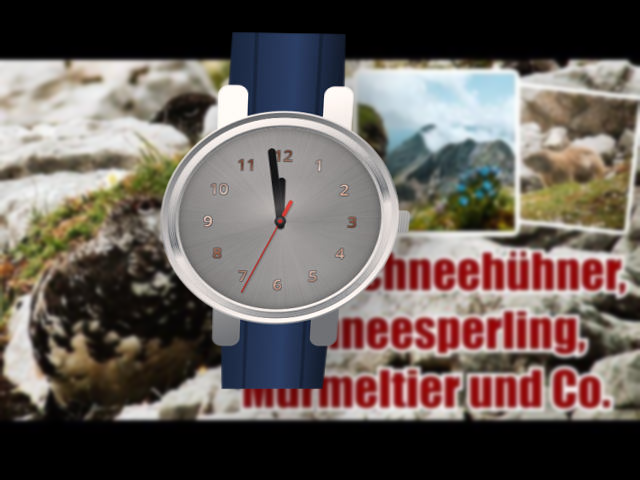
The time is 11,58,34
